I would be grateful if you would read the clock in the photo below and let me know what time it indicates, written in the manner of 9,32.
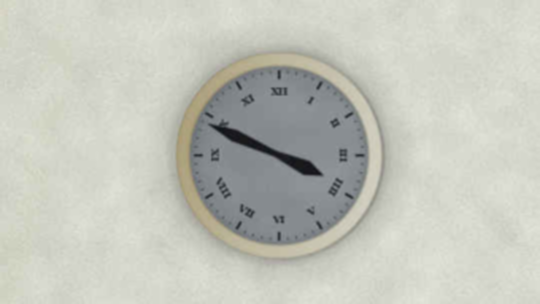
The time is 3,49
